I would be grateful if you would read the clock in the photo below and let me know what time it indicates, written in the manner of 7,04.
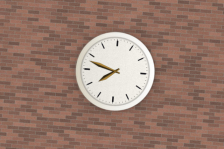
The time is 7,48
